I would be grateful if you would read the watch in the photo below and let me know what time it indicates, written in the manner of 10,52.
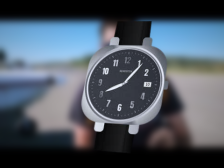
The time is 8,06
